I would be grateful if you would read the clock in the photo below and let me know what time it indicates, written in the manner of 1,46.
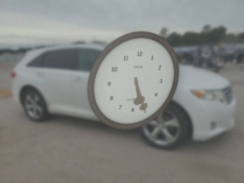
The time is 5,26
